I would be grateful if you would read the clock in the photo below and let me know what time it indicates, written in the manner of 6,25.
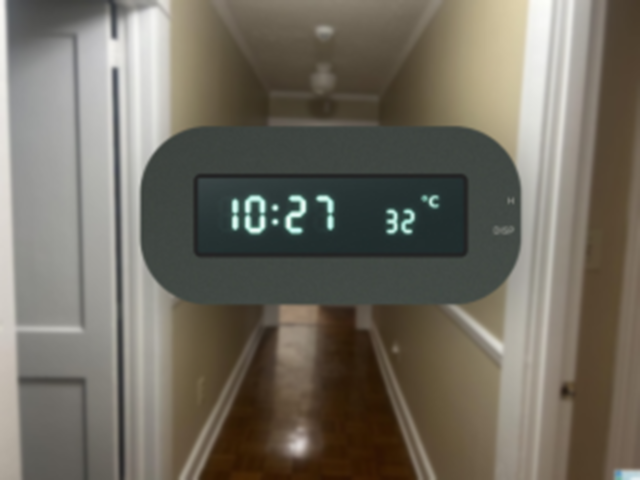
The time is 10,27
